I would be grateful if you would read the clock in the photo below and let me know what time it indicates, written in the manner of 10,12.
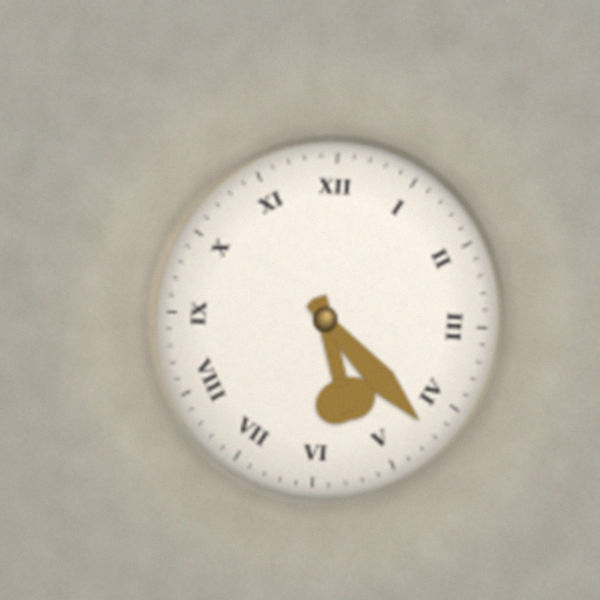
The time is 5,22
